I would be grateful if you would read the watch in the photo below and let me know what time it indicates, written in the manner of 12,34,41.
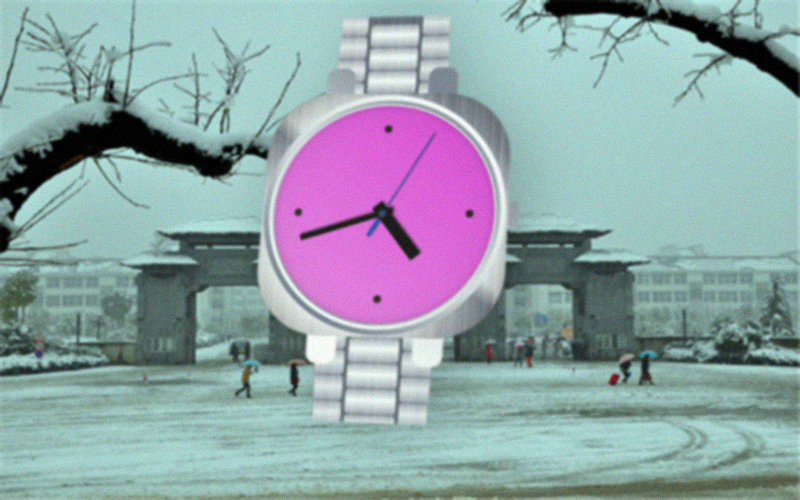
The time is 4,42,05
